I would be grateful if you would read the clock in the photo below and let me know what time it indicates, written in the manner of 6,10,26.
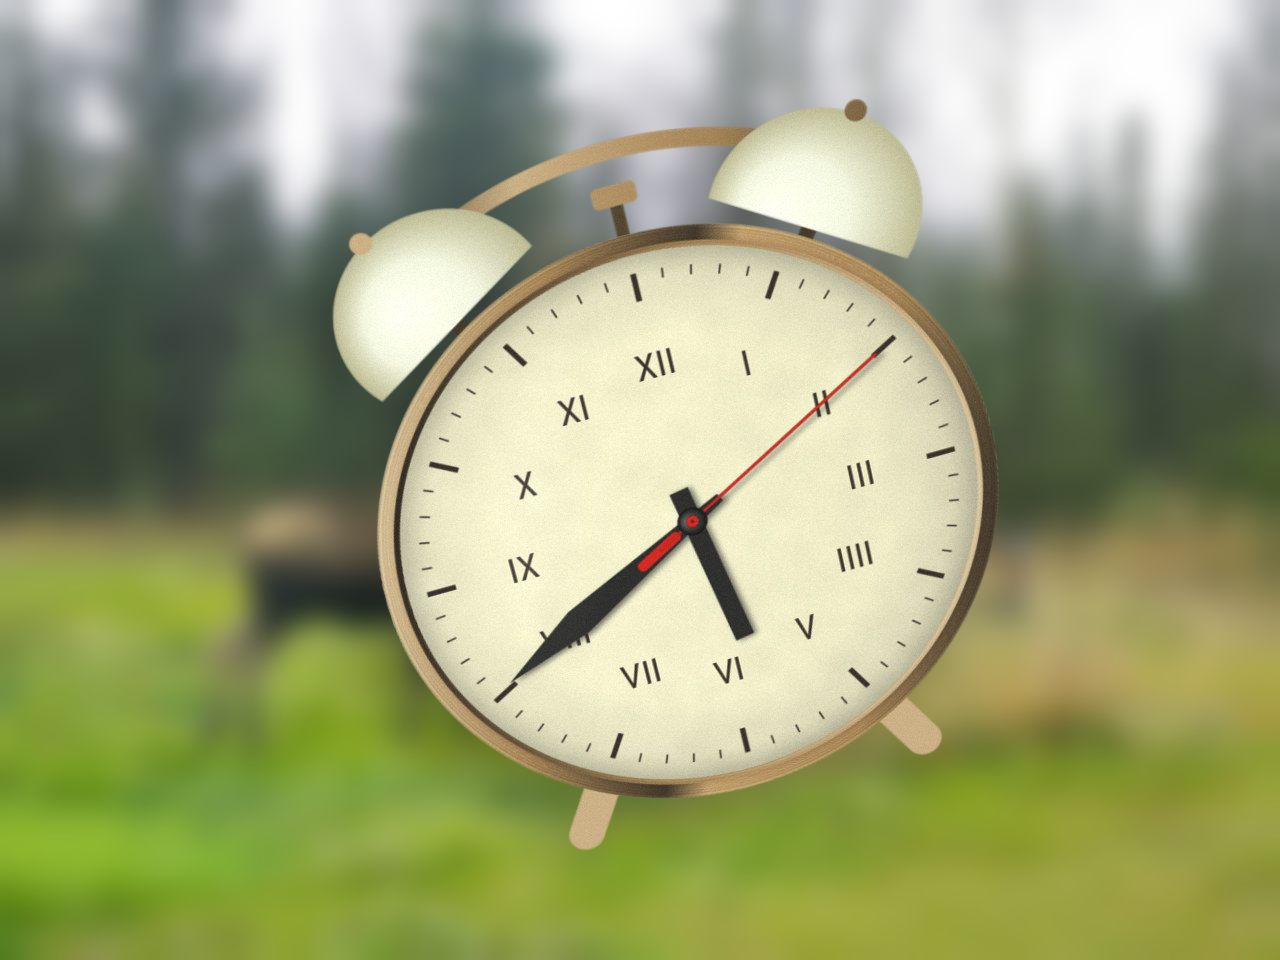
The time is 5,40,10
